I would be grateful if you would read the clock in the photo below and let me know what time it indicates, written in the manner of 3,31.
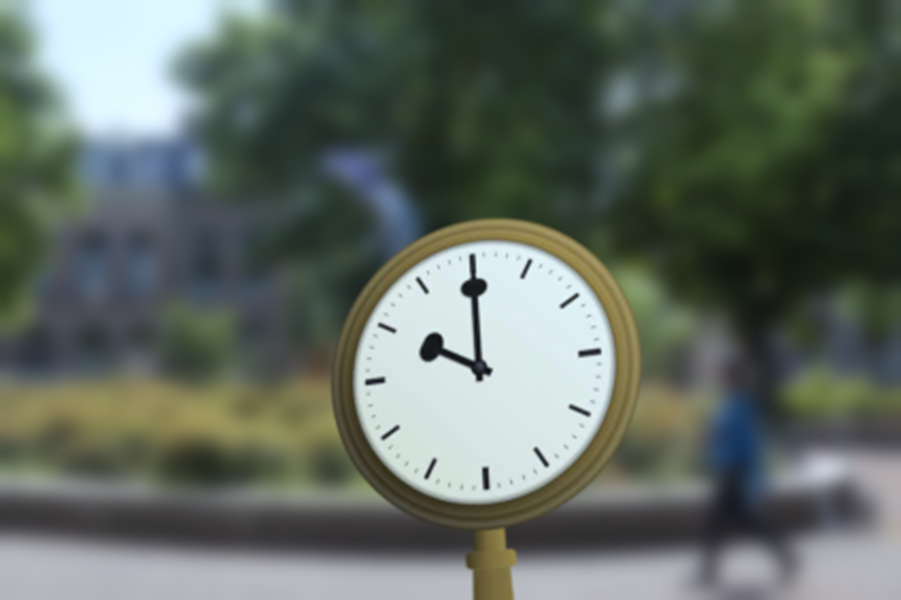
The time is 10,00
